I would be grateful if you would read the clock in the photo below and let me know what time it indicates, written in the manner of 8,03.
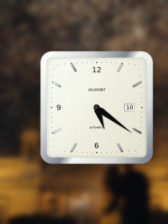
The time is 5,21
